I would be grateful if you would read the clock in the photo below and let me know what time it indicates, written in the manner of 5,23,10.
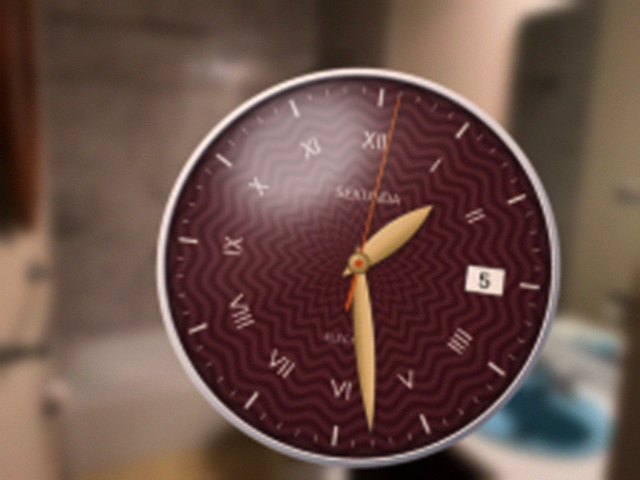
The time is 1,28,01
